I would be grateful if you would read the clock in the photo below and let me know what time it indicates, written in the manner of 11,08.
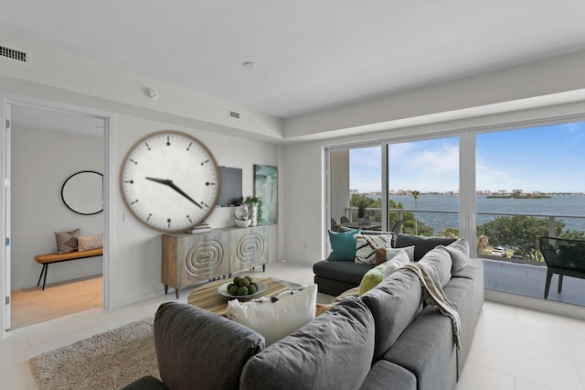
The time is 9,21
